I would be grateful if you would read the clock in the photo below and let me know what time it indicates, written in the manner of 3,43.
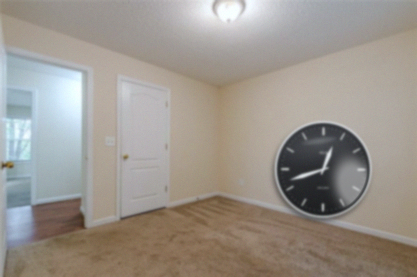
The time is 12,42
